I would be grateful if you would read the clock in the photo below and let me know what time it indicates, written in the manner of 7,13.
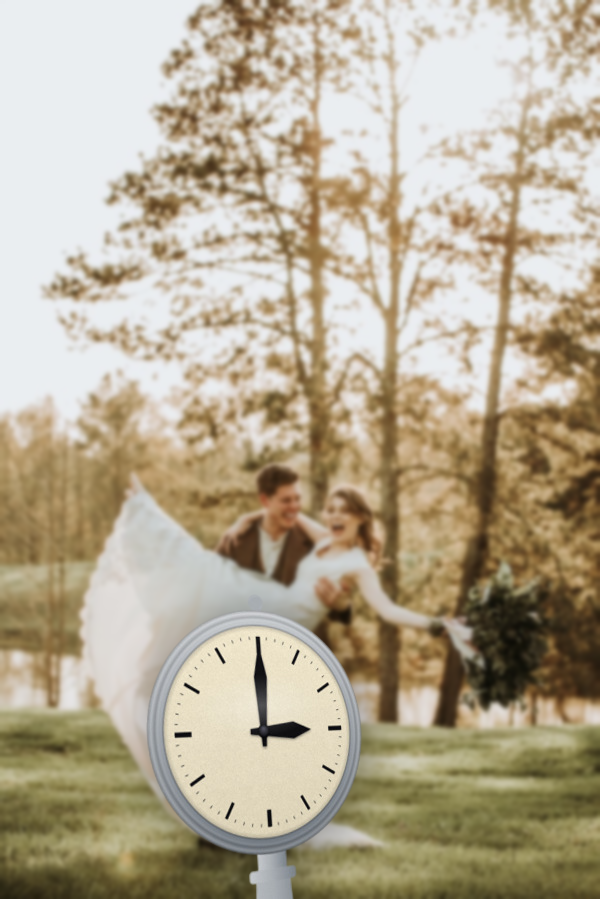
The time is 3,00
